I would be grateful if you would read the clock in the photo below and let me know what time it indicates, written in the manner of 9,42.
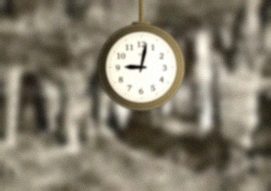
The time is 9,02
